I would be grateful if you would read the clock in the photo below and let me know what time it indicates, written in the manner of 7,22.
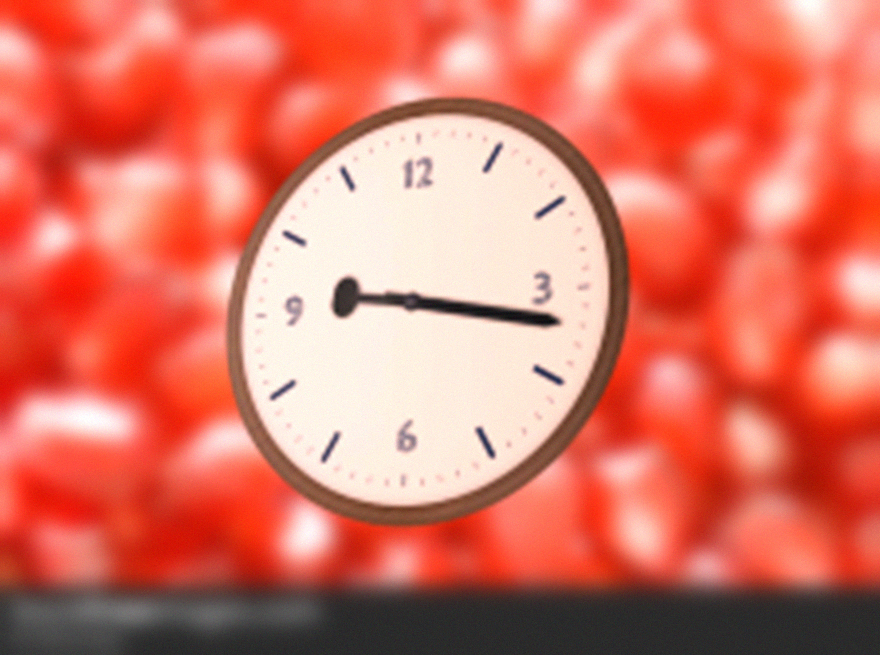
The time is 9,17
